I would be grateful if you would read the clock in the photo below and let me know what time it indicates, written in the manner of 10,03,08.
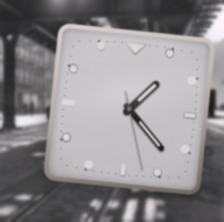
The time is 1,22,27
